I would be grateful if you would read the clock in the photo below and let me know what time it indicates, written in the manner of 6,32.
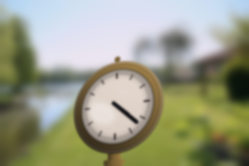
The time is 4,22
